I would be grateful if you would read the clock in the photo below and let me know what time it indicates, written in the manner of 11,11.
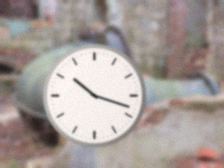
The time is 10,18
